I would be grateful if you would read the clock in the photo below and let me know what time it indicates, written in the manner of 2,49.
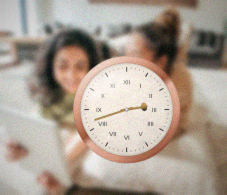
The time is 2,42
